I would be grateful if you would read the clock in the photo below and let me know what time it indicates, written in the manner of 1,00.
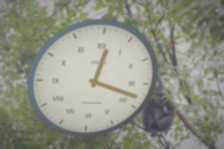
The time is 12,18
